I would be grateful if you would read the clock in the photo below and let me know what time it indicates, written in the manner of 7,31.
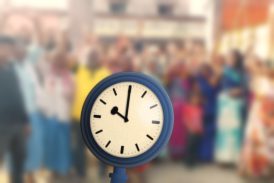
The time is 10,00
